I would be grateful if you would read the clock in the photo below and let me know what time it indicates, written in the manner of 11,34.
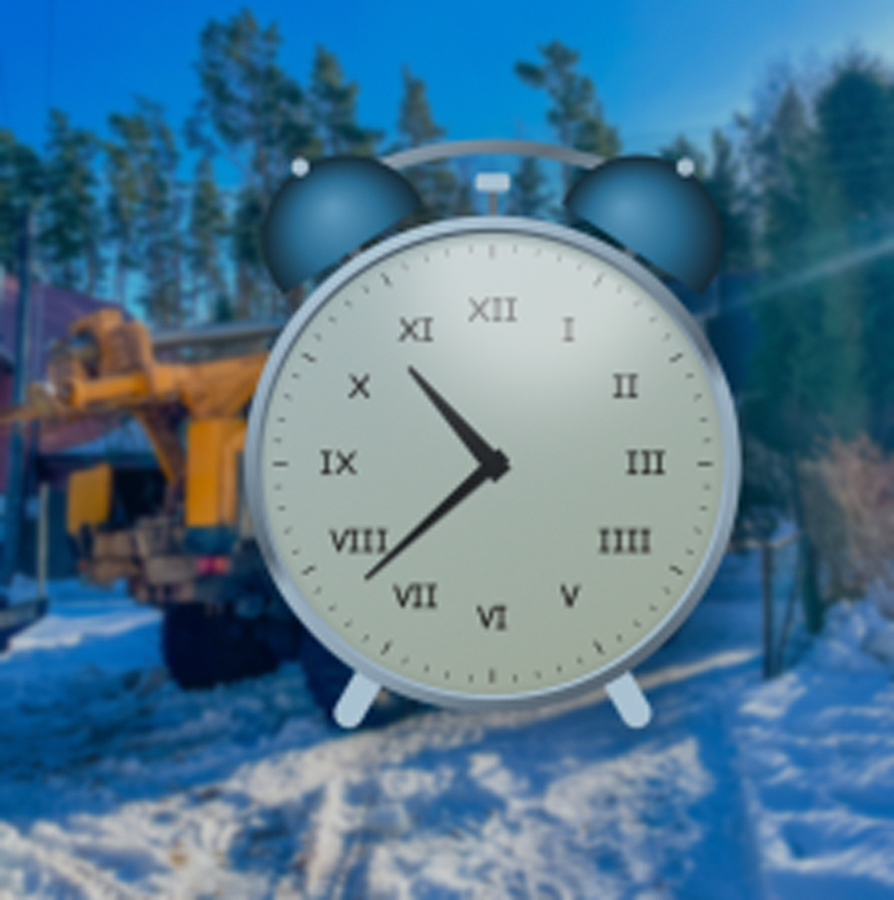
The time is 10,38
